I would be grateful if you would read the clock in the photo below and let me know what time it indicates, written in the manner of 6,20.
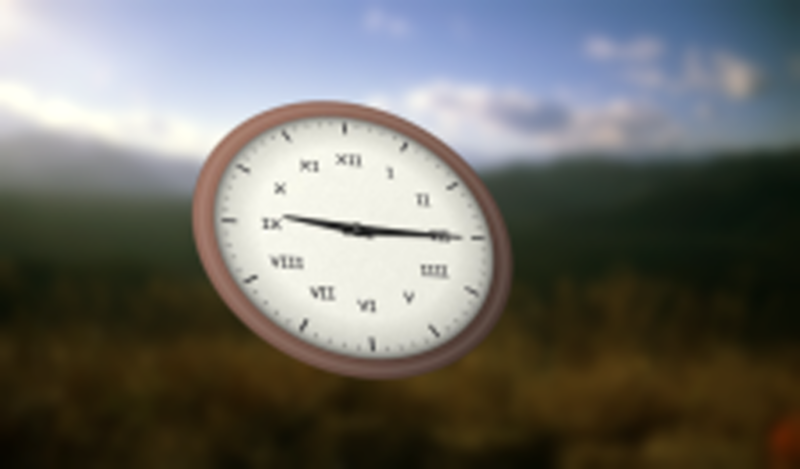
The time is 9,15
